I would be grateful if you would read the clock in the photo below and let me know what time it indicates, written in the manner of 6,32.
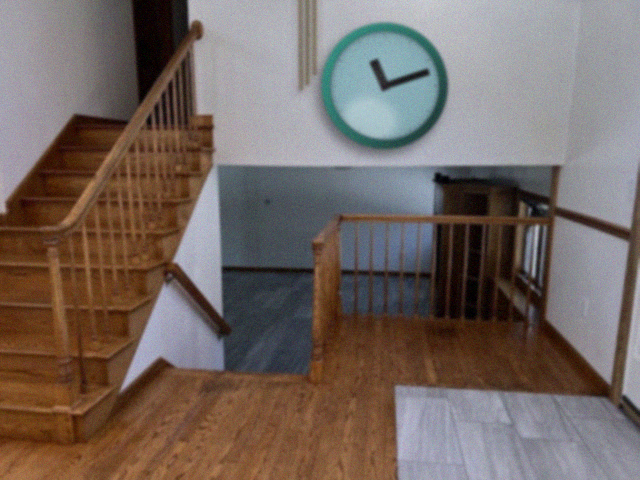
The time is 11,12
